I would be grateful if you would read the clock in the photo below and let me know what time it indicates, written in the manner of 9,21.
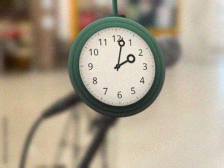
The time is 2,02
